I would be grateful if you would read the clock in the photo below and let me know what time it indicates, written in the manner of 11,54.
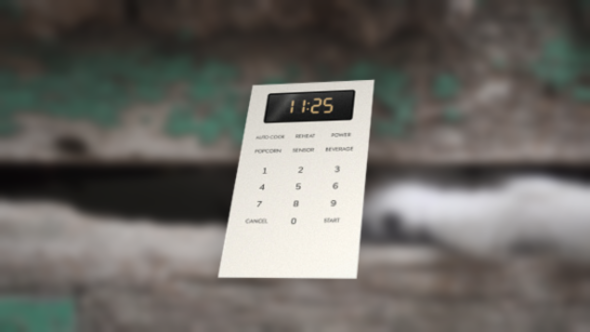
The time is 11,25
